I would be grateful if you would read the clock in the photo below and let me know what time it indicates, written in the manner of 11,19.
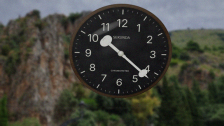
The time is 10,22
